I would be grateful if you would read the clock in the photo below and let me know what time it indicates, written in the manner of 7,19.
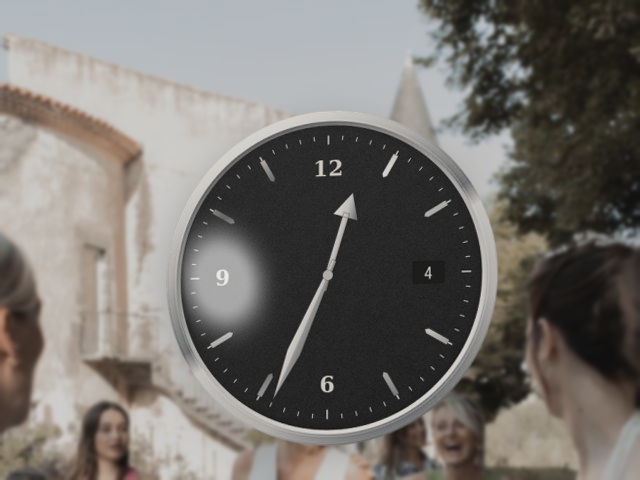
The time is 12,34
